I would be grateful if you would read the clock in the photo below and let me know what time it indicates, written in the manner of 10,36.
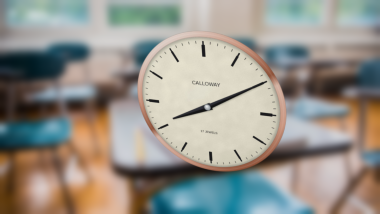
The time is 8,10
